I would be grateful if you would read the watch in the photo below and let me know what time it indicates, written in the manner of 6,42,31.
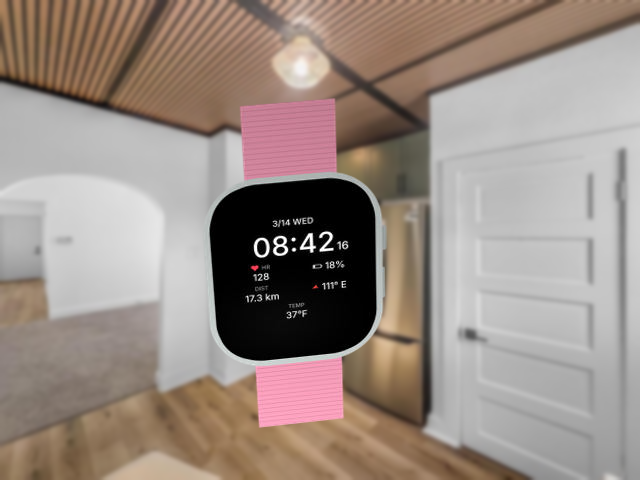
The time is 8,42,16
